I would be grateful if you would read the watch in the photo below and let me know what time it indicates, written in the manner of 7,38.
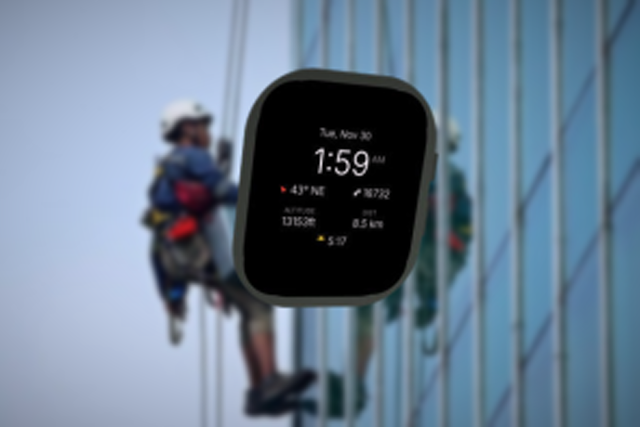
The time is 1,59
